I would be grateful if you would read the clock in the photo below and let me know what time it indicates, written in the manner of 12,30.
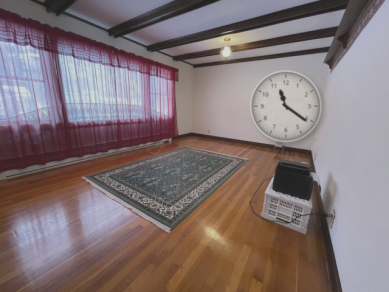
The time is 11,21
